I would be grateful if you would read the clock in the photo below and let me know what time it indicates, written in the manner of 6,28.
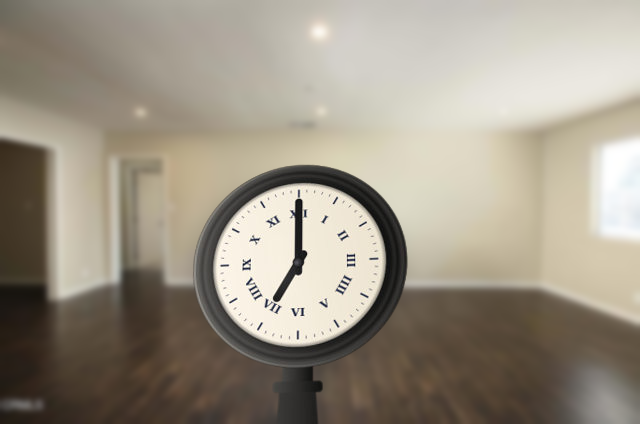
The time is 7,00
